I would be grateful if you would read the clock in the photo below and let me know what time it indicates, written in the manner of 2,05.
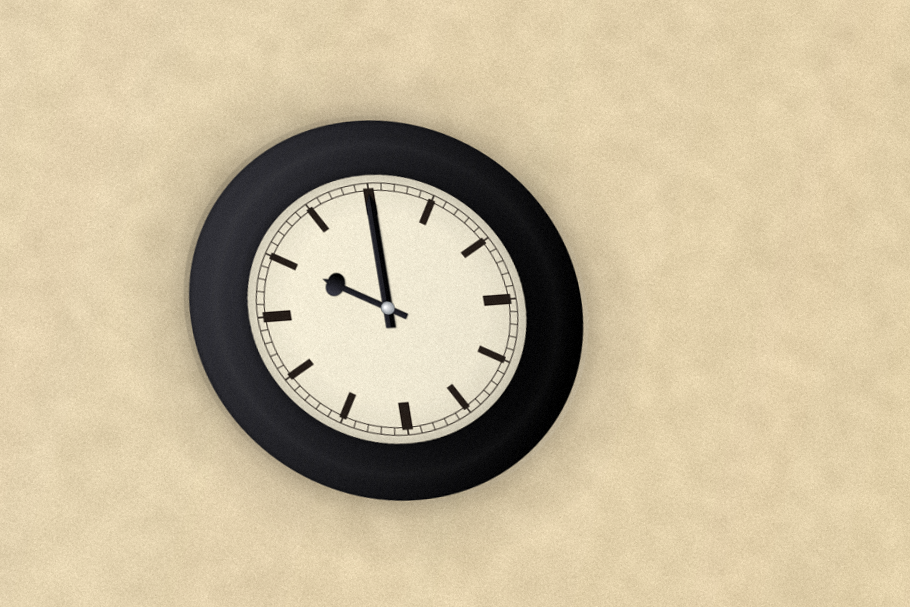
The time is 10,00
